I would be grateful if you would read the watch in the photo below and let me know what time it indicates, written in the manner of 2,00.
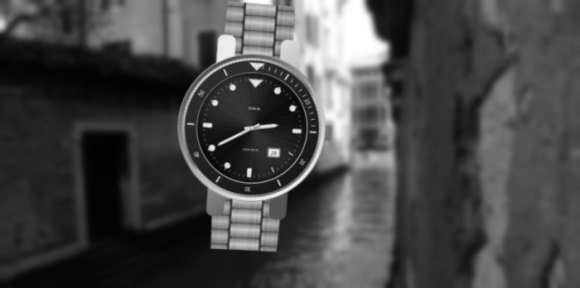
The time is 2,40
